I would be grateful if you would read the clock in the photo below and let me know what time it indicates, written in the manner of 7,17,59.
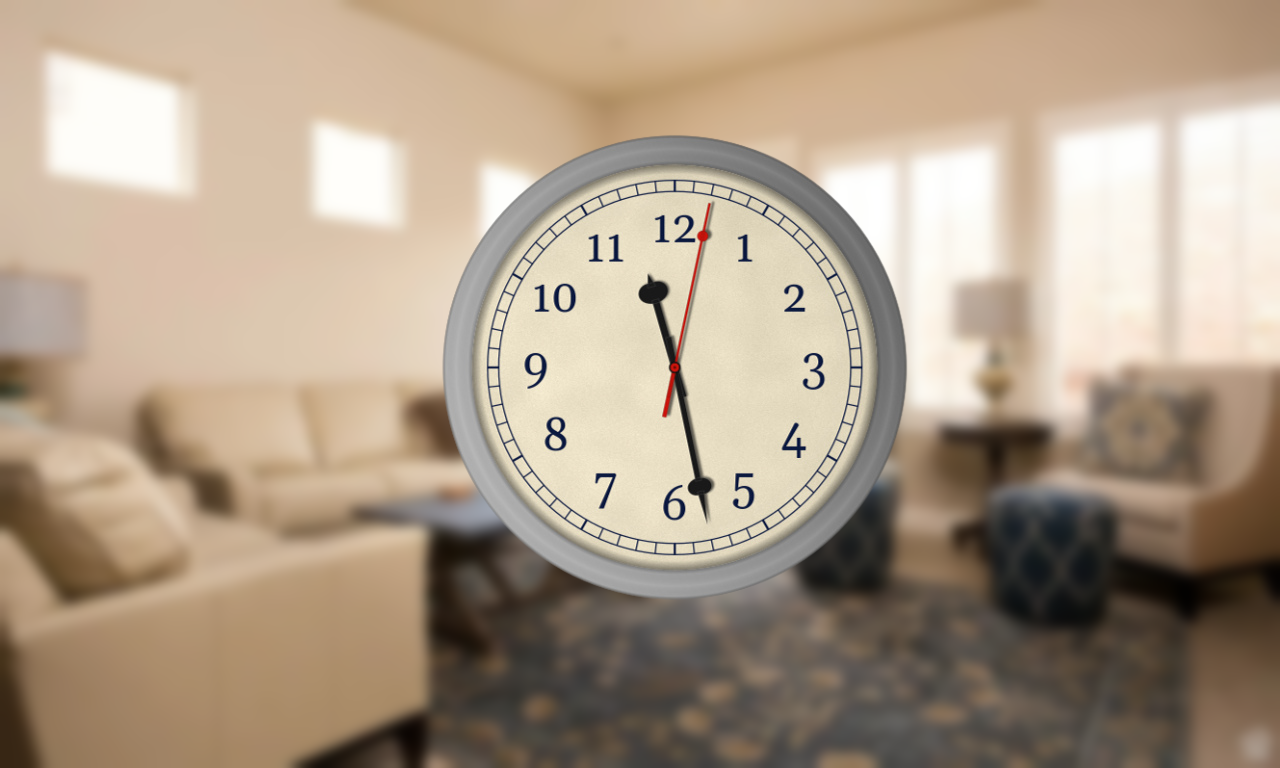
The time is 11,28,02
